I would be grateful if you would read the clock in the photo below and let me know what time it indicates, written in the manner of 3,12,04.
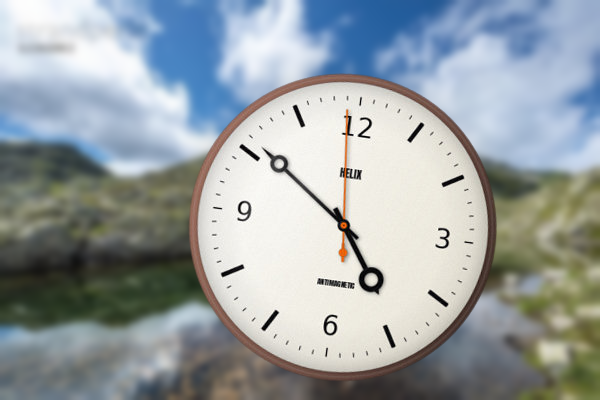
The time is 4,50,59
